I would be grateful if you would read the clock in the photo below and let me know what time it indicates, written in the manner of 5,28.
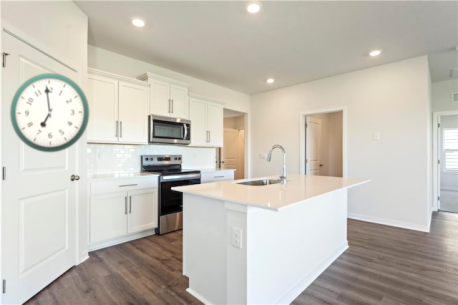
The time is 6,59
